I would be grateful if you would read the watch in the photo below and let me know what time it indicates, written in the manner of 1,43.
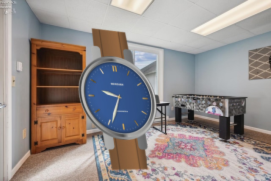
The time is 9,34
